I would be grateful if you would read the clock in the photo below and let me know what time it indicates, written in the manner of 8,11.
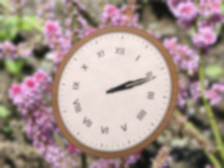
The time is 2,11
